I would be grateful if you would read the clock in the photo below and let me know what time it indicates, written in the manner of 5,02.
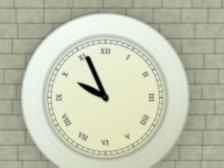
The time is 9,56
